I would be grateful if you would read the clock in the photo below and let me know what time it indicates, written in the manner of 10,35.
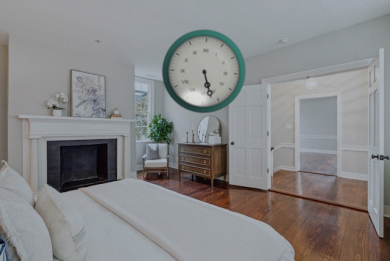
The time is 5,27
